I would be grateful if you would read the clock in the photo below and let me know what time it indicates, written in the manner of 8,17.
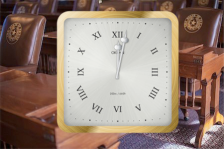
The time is 12,02
